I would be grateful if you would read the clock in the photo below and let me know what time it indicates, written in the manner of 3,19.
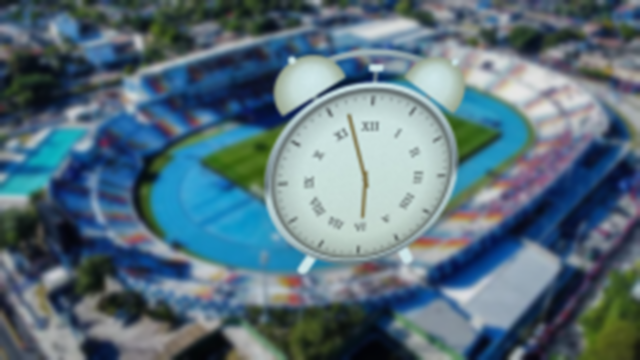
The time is 5,57
